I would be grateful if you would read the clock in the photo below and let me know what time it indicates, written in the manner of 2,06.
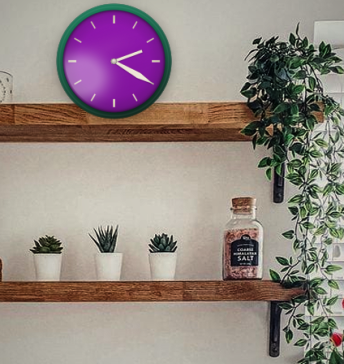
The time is 2,20
